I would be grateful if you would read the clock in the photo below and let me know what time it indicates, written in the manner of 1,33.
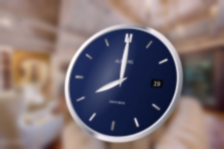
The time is 8,00
